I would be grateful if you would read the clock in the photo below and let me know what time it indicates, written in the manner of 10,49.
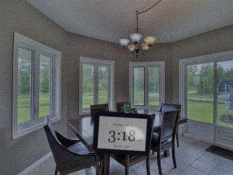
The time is 3,18
